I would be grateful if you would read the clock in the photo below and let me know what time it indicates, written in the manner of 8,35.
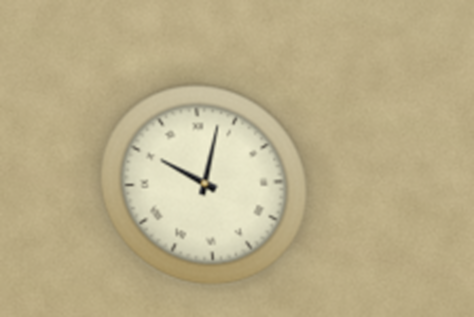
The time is 10,03
